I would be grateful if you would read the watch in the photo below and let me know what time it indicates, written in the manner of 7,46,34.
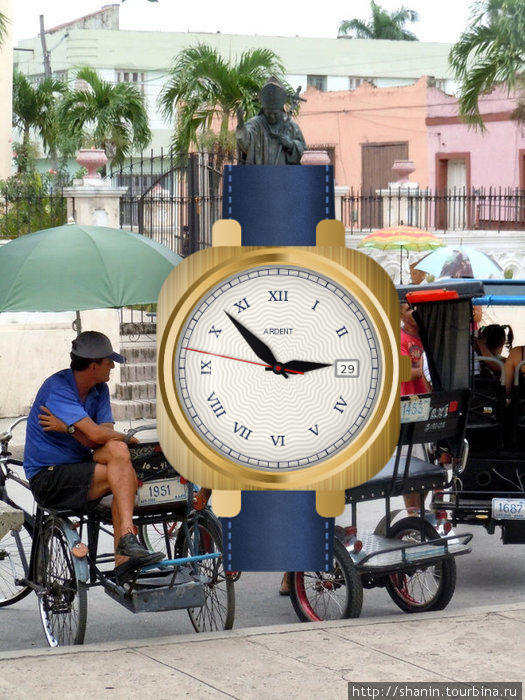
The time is 2,52,47
